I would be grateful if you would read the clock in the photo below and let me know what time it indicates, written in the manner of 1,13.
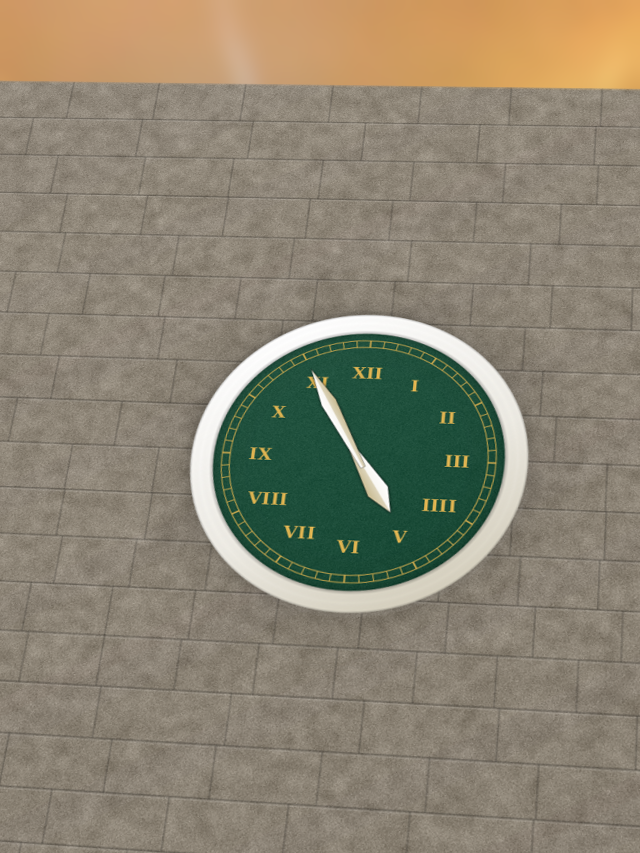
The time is 4,55
